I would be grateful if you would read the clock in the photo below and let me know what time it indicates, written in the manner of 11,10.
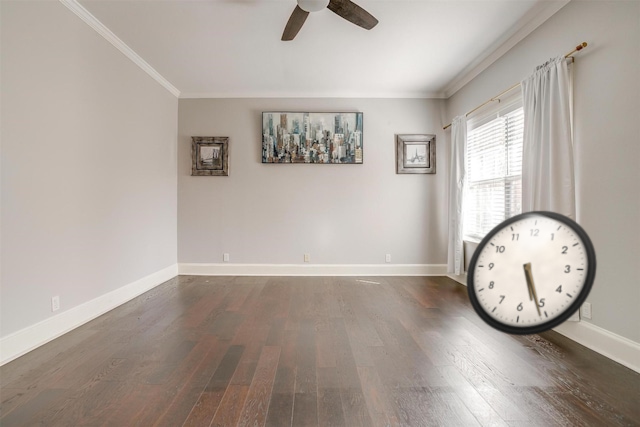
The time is 5,26
